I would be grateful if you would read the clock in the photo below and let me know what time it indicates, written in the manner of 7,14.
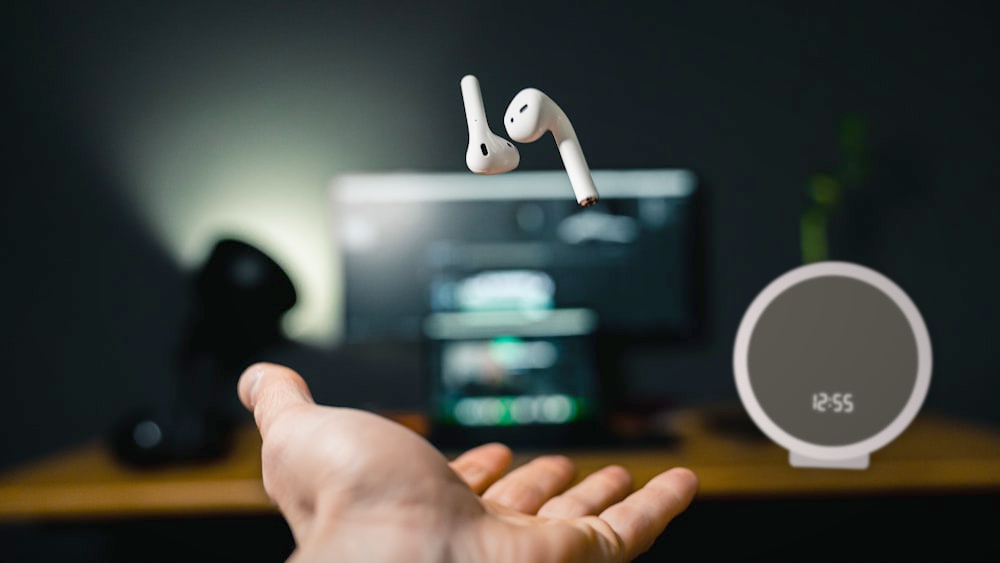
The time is 12,55
